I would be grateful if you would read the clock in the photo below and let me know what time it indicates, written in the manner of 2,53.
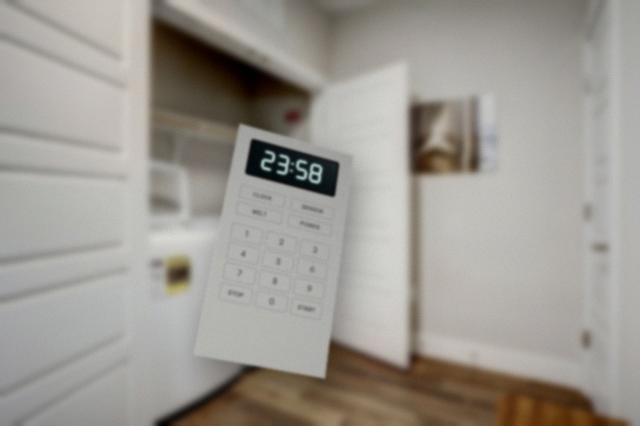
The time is 23,58
